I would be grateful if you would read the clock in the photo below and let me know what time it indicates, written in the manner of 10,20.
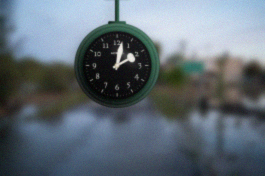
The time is 2,02
